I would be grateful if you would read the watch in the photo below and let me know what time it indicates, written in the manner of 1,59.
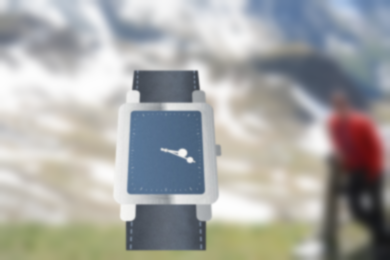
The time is 3,19
